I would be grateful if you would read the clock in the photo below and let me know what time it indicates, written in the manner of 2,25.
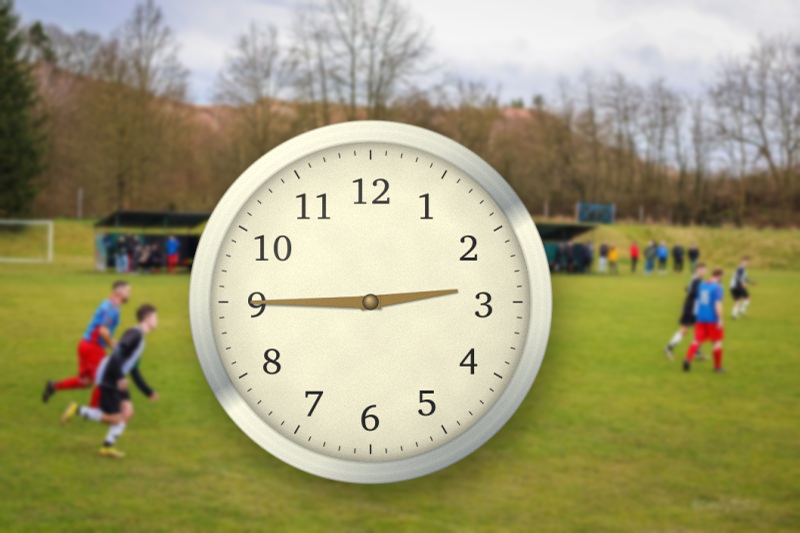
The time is 2,45
